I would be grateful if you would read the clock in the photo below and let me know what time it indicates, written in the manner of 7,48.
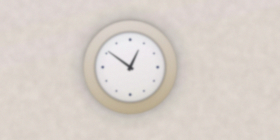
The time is 12,51
